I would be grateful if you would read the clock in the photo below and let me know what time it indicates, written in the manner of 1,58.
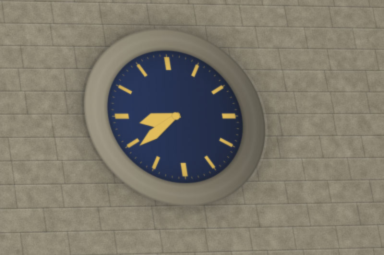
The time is 8,39
